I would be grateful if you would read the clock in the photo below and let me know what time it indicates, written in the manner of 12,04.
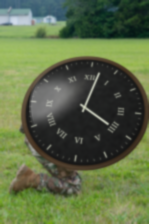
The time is 4,02
